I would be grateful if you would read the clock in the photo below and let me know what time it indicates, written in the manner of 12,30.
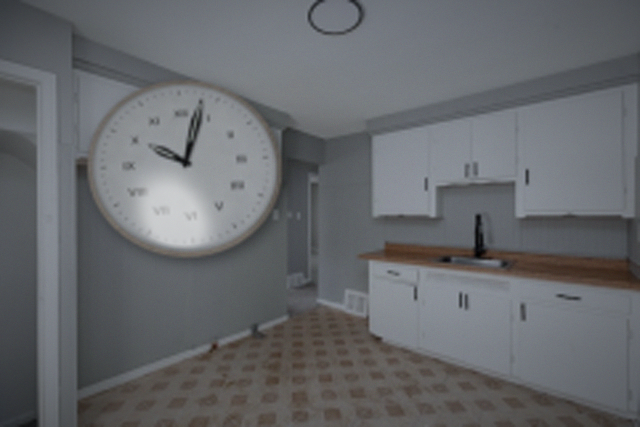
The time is 10,03
